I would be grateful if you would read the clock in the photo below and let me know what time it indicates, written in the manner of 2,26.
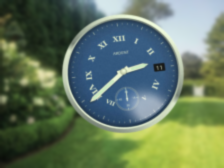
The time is 2,39
